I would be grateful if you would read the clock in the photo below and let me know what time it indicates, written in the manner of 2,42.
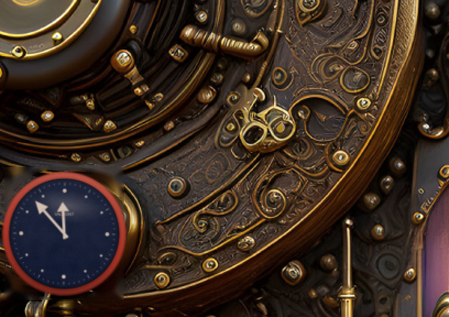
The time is 11,53
